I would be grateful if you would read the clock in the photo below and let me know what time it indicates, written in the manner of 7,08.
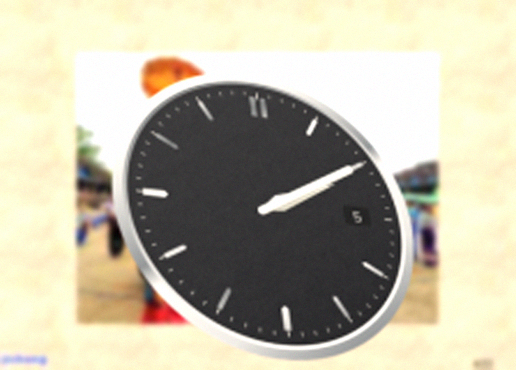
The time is 2,10
